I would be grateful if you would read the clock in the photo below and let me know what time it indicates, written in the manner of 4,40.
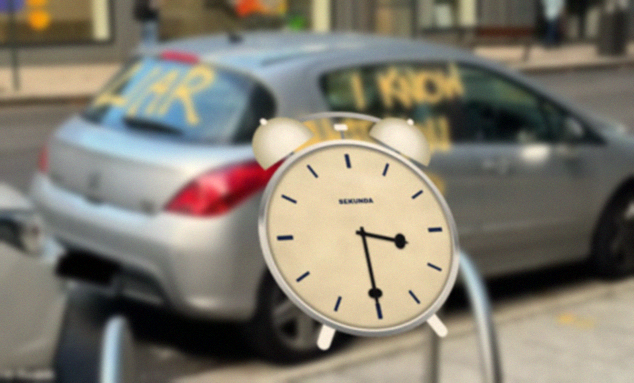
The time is 3,30
